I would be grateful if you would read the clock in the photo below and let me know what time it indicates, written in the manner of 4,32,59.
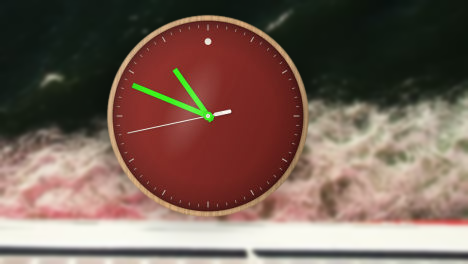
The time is 10,48,43
